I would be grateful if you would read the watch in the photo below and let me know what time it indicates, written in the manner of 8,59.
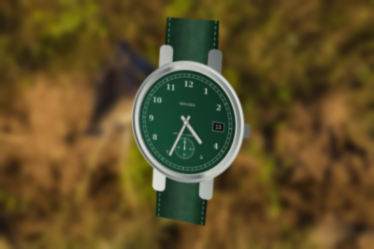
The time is 4,34
